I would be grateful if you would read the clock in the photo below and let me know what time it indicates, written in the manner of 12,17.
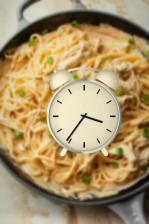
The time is 3,36
